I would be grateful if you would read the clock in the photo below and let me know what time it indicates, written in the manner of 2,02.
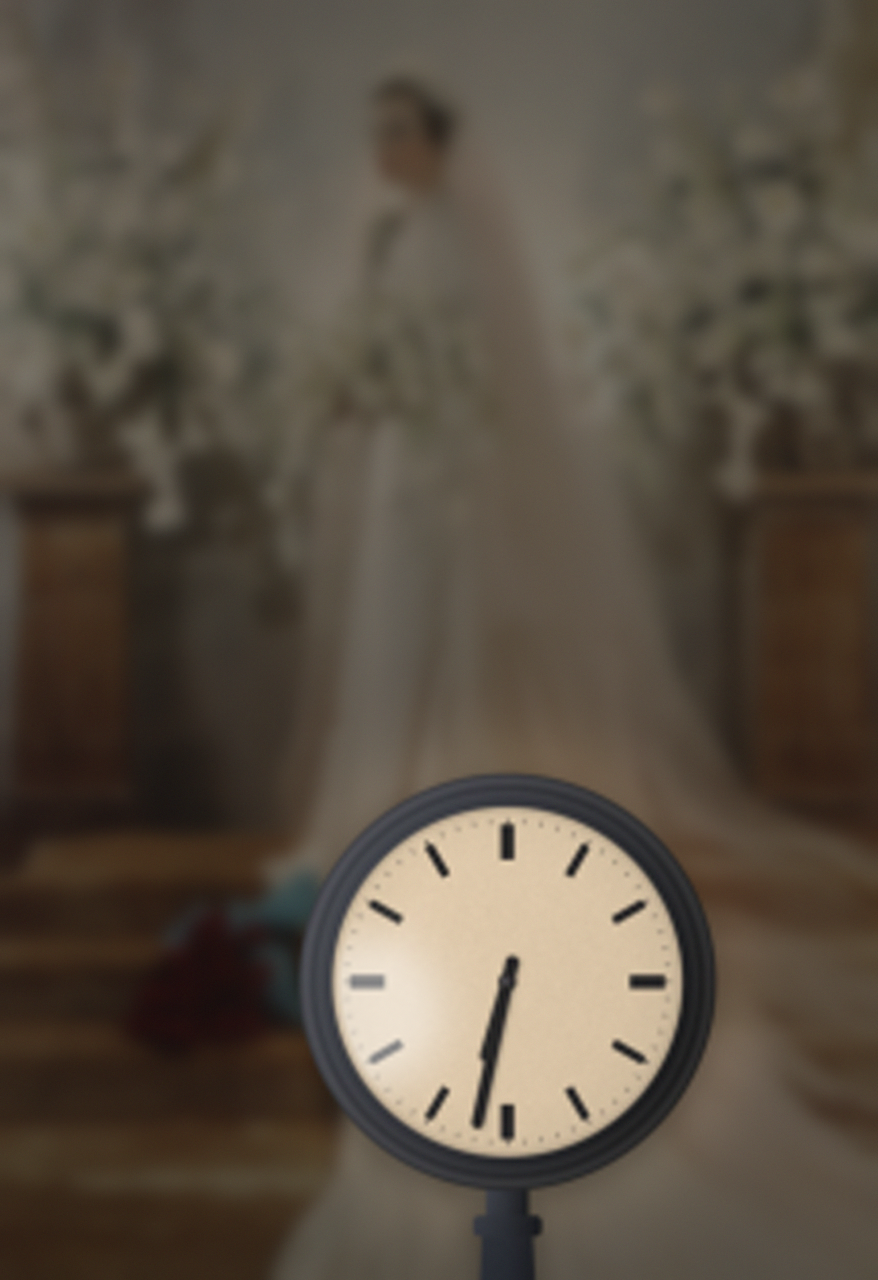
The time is 6,32
